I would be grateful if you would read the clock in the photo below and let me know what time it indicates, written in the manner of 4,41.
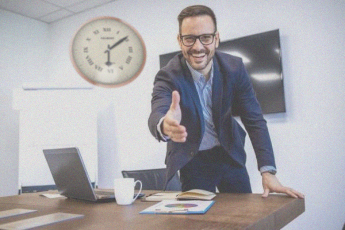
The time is 6,09
